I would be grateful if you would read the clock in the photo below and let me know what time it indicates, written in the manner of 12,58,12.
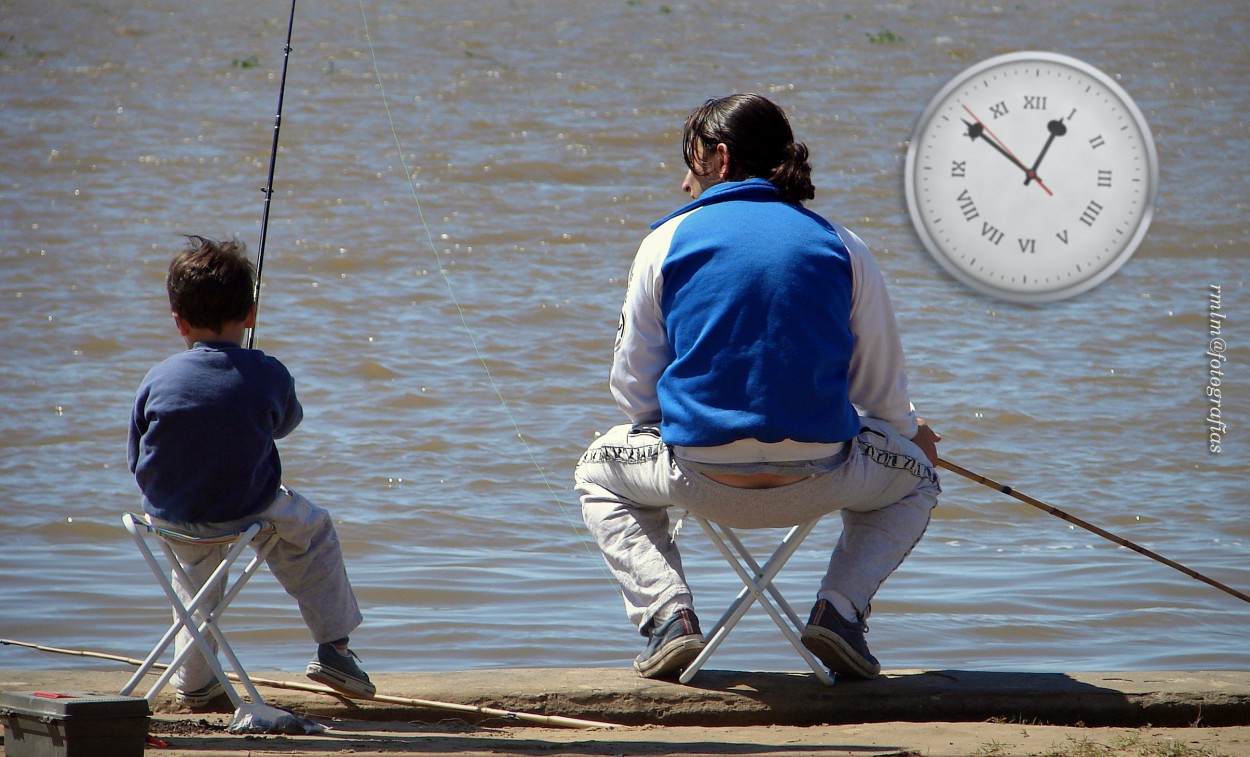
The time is 12,50,52
